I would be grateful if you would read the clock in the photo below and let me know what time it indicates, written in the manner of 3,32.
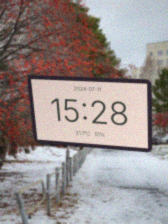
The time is 15,28
